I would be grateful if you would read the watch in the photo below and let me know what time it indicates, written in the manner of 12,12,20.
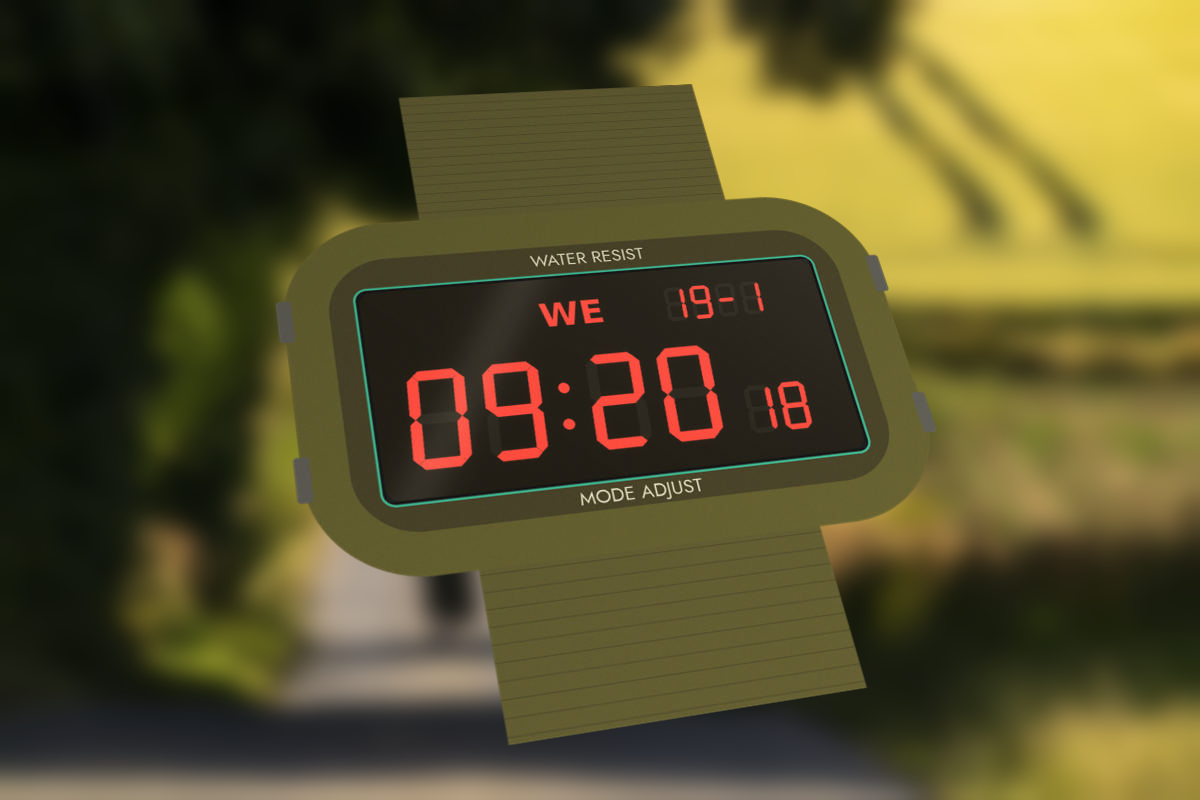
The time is 9,20,18
